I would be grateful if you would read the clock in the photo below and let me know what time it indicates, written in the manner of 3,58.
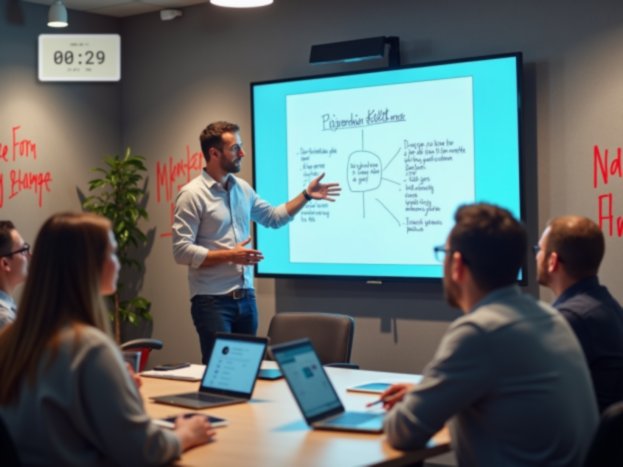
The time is 0,29
